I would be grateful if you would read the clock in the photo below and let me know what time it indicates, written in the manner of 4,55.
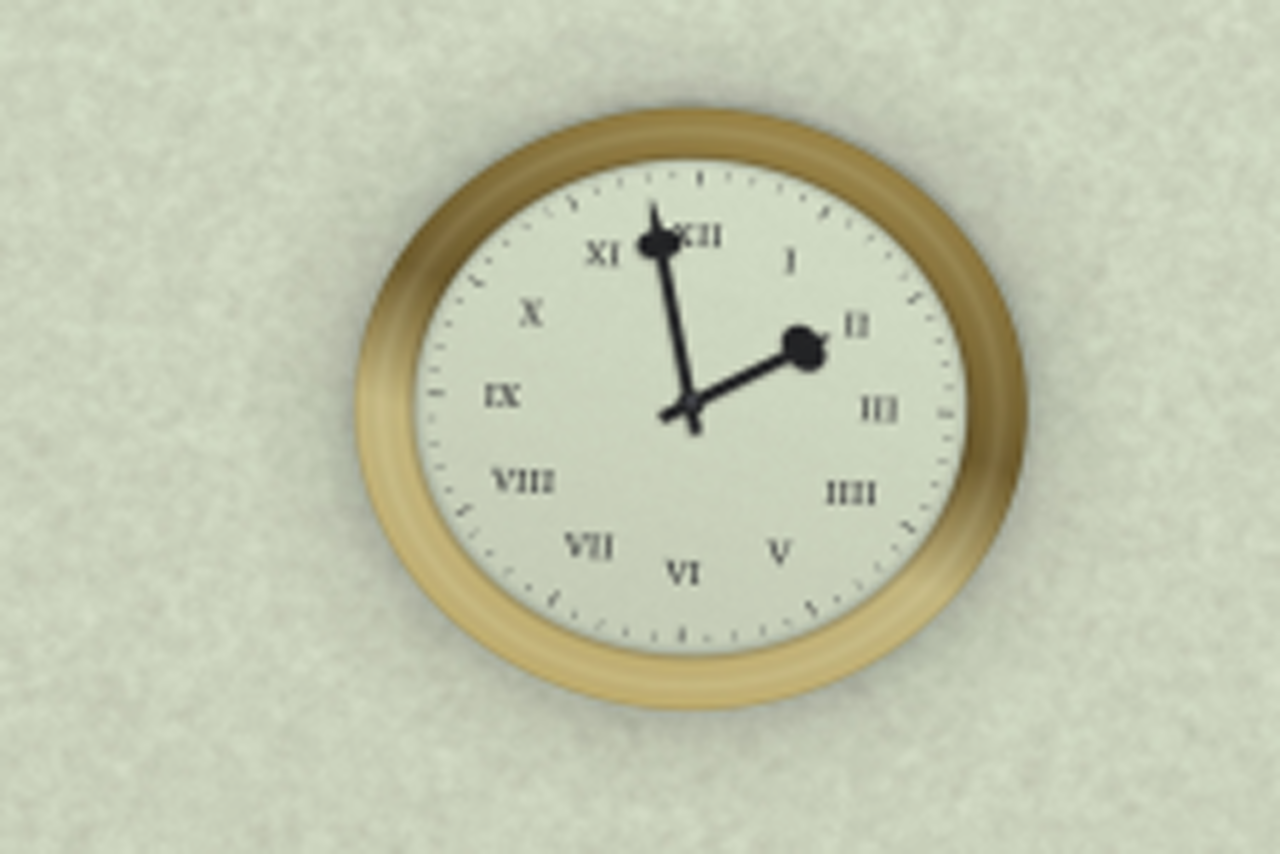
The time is 1,58
